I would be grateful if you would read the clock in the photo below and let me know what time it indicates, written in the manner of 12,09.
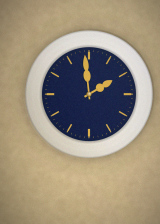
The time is 1,59
